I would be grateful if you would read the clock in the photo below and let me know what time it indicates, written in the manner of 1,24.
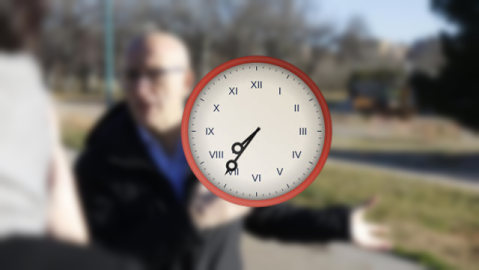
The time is 7,36
